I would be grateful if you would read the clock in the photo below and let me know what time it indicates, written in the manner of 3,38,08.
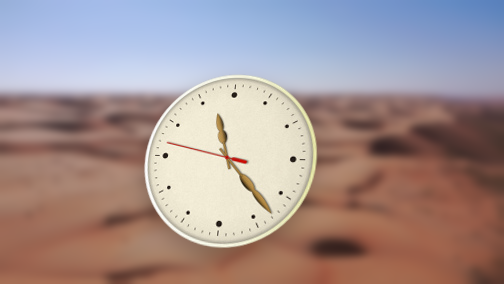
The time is 11,22,47
